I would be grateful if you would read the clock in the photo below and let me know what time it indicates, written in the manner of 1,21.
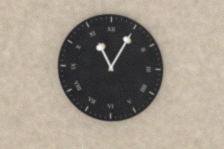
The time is 11,05
